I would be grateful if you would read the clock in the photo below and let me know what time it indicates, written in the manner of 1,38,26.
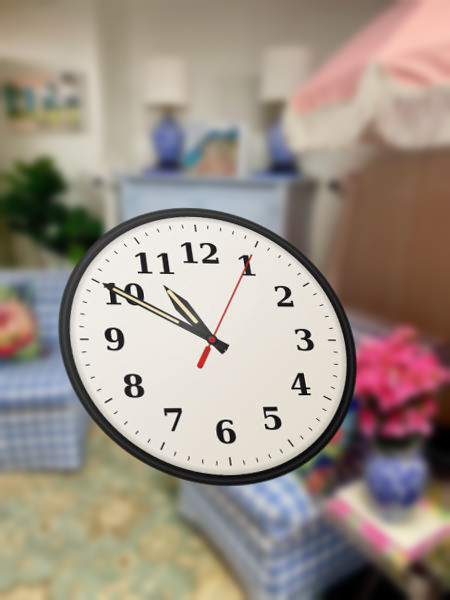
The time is 10,50,05
